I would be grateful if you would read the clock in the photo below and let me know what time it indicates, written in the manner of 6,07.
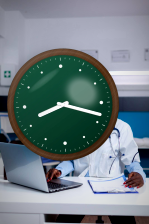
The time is 8,18
